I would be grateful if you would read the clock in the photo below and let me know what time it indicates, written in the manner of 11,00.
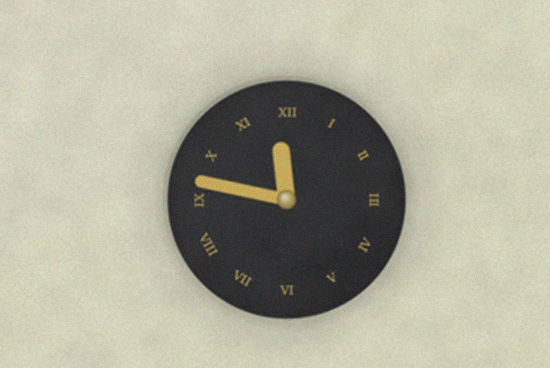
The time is 11,47
